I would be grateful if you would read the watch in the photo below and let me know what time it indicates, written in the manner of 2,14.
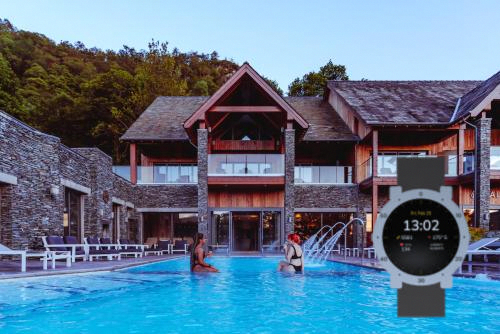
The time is 13,02
